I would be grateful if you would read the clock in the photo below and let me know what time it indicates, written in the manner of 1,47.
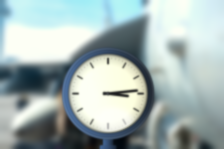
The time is 3,14
